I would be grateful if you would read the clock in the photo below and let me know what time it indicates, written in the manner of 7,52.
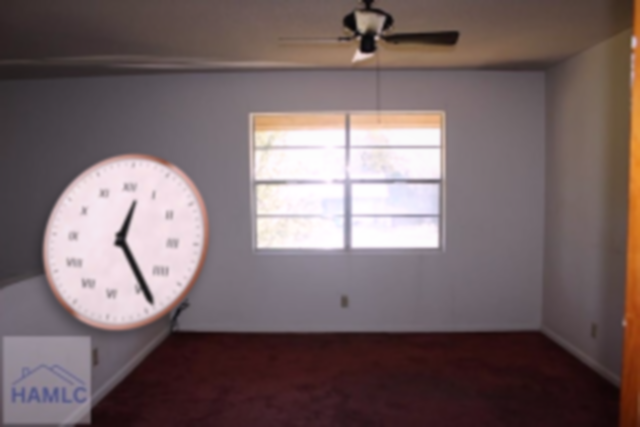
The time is 12,24
